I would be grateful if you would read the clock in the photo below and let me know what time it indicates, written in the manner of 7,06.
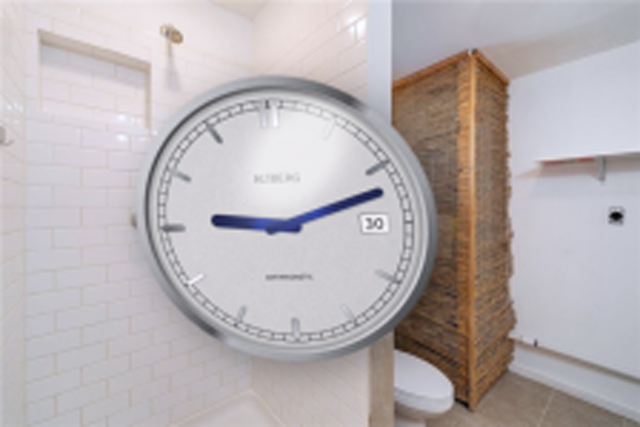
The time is 9,12
